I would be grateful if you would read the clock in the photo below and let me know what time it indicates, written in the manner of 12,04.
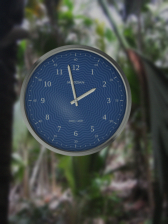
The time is 1,58
